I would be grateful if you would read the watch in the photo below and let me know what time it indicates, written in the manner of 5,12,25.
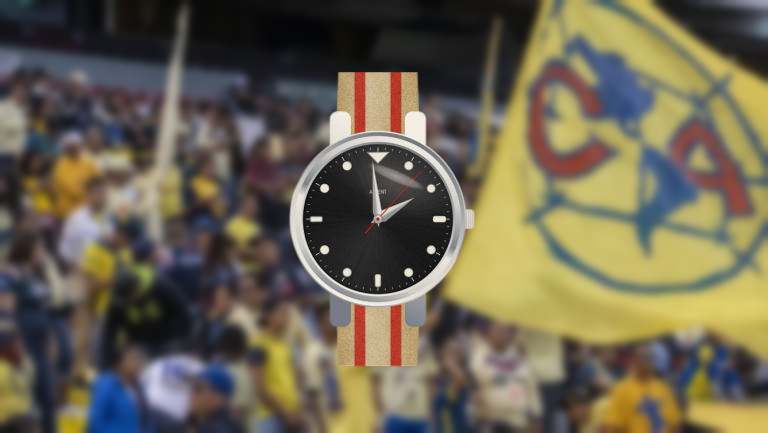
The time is 1,59,07
